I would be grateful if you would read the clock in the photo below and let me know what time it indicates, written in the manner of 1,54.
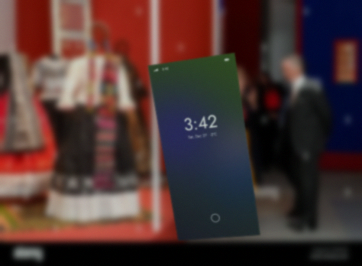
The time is 3,42
